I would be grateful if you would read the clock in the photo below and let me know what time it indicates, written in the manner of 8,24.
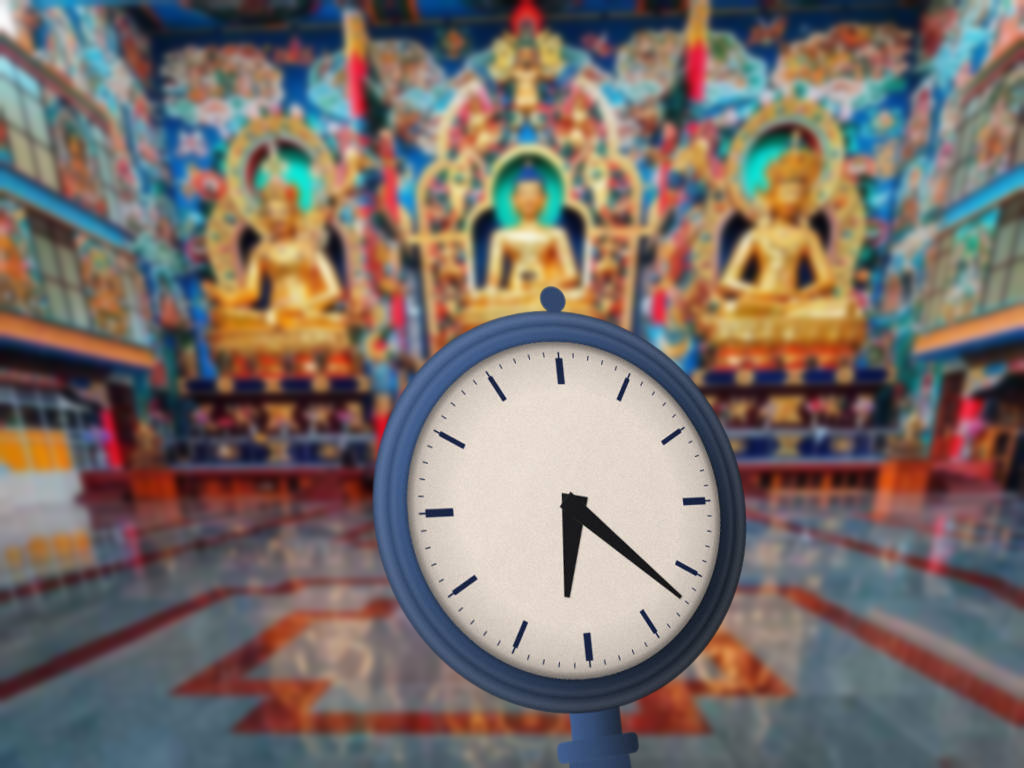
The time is 6,22
